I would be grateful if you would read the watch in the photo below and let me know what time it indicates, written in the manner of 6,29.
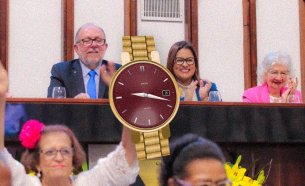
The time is 9,18
